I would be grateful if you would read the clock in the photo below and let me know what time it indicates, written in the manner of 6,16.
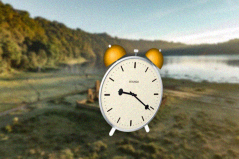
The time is 9,21
